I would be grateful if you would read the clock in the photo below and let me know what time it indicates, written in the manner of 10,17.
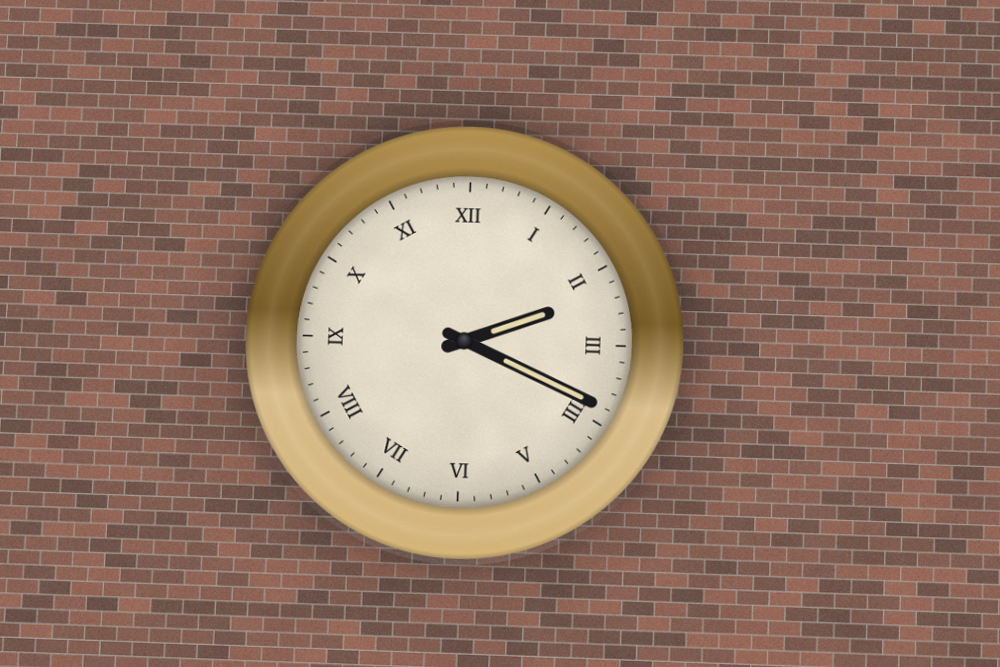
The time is 2,19
